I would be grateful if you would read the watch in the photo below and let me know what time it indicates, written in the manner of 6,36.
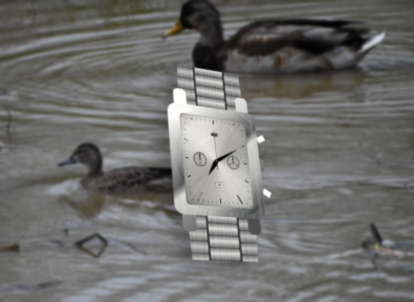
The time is 7,10
